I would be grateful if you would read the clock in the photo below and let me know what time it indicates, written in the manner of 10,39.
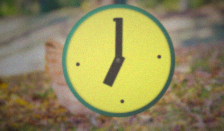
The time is 7,01
